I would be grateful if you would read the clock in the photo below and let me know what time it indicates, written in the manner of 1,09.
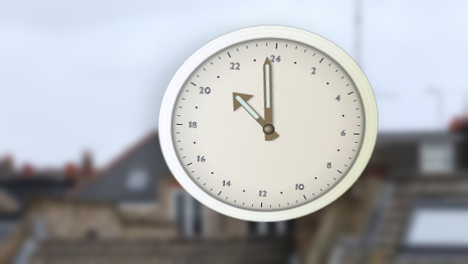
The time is 20,59
